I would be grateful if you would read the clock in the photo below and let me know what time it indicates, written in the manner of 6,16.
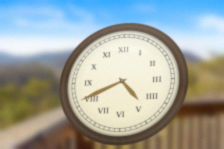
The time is 4,41
